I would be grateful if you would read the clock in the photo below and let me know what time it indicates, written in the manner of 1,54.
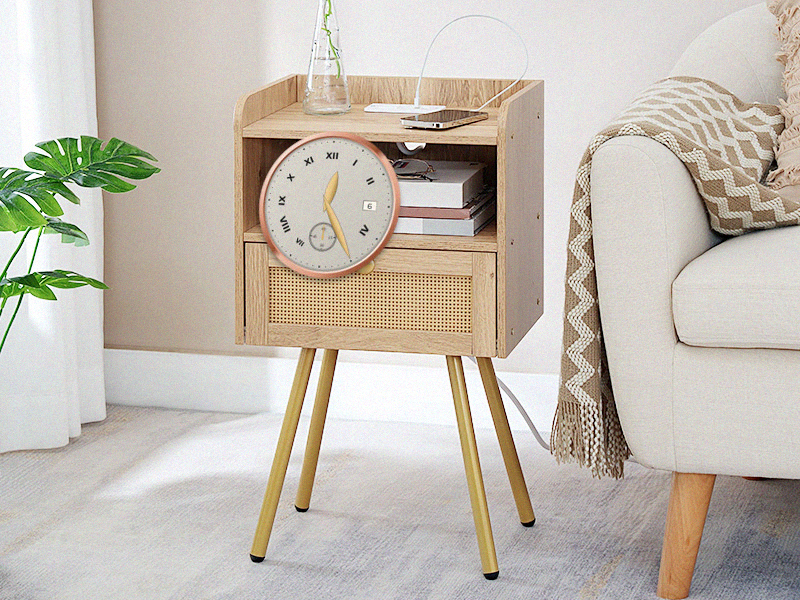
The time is 12,25
